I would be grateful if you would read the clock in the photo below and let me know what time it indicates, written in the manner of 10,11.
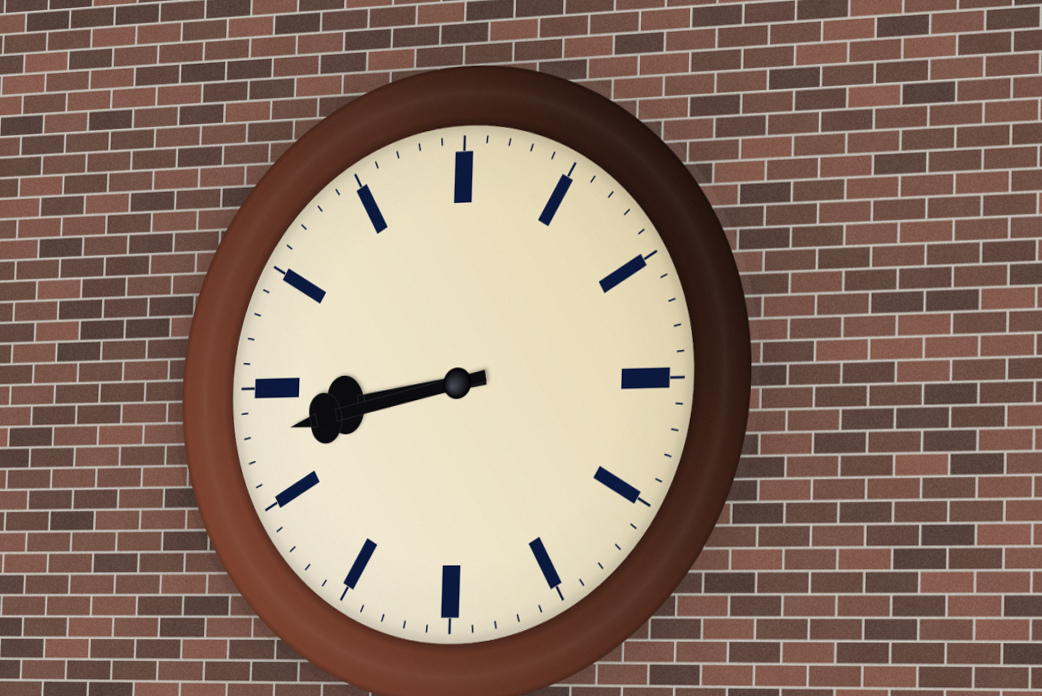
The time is 8,43
